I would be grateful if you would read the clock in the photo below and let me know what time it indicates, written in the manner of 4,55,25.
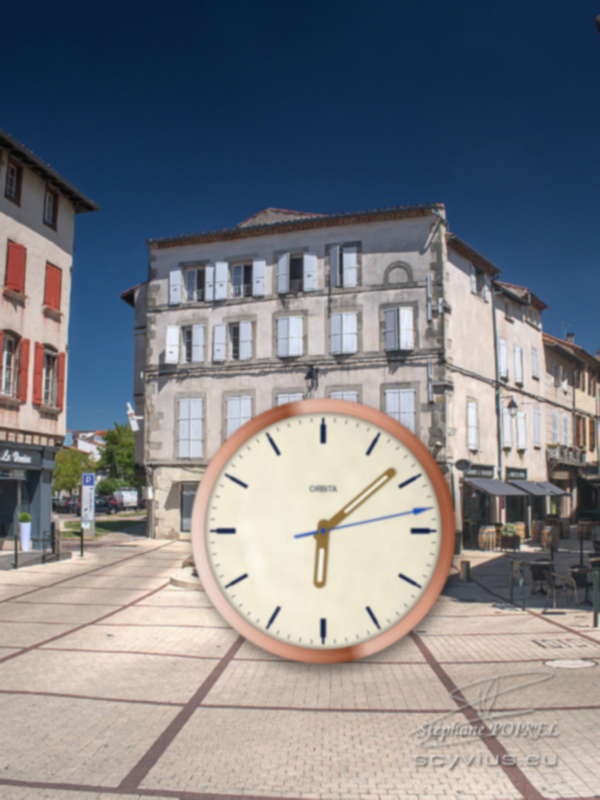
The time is 6,08,13
